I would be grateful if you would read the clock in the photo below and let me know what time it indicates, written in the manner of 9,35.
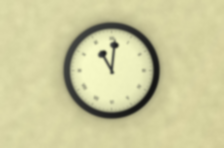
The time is 11,01
